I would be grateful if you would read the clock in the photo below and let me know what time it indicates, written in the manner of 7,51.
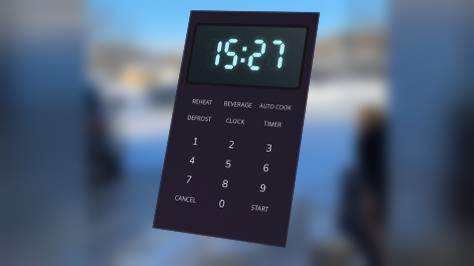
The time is 15,27
